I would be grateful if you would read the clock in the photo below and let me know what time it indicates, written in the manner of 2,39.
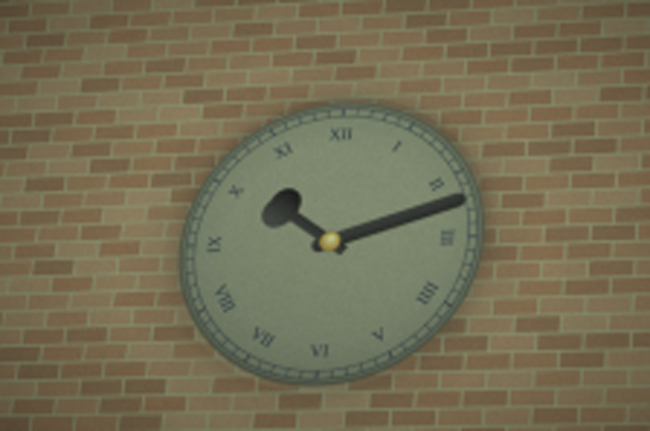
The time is 10,12
